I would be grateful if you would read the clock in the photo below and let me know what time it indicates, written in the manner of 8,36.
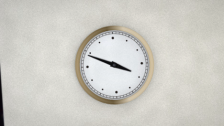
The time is 3,49
